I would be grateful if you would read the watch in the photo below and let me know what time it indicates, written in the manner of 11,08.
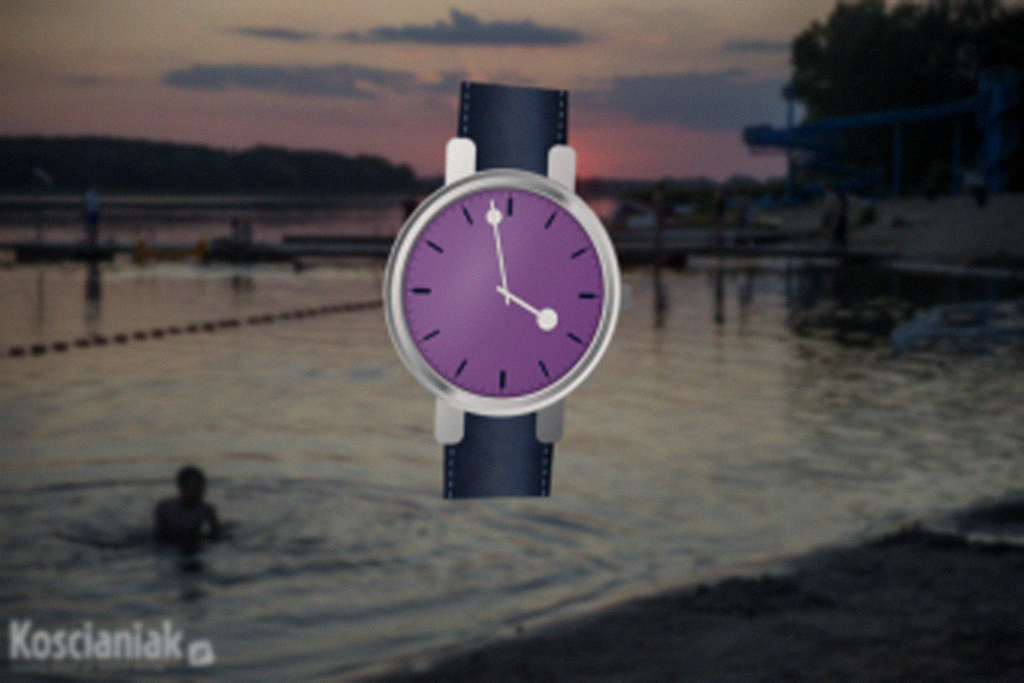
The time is 3,58
